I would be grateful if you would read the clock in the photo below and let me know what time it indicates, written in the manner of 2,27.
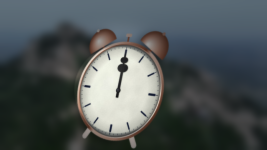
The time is 12,00
